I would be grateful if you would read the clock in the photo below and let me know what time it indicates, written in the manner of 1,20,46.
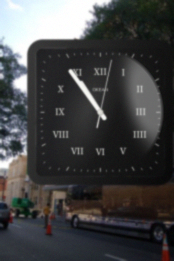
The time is 10,54,02
